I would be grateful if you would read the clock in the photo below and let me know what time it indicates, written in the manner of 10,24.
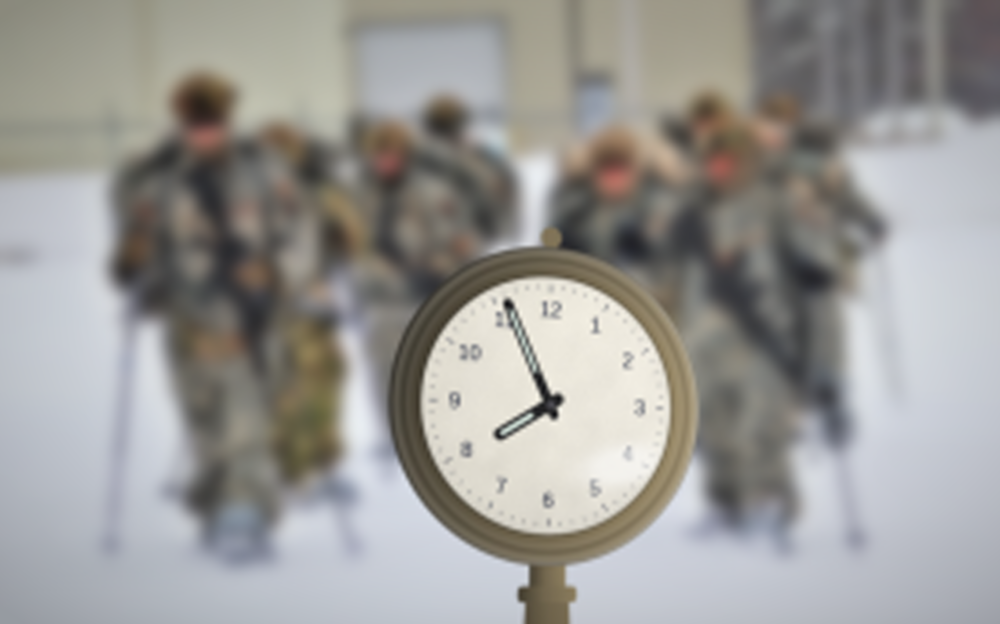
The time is 7,56
